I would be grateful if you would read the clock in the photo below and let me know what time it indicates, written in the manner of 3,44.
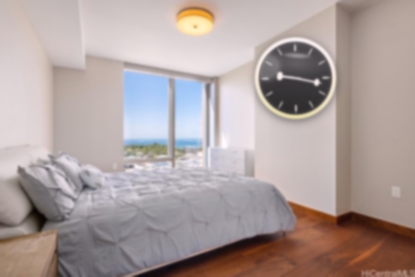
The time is 9,17
